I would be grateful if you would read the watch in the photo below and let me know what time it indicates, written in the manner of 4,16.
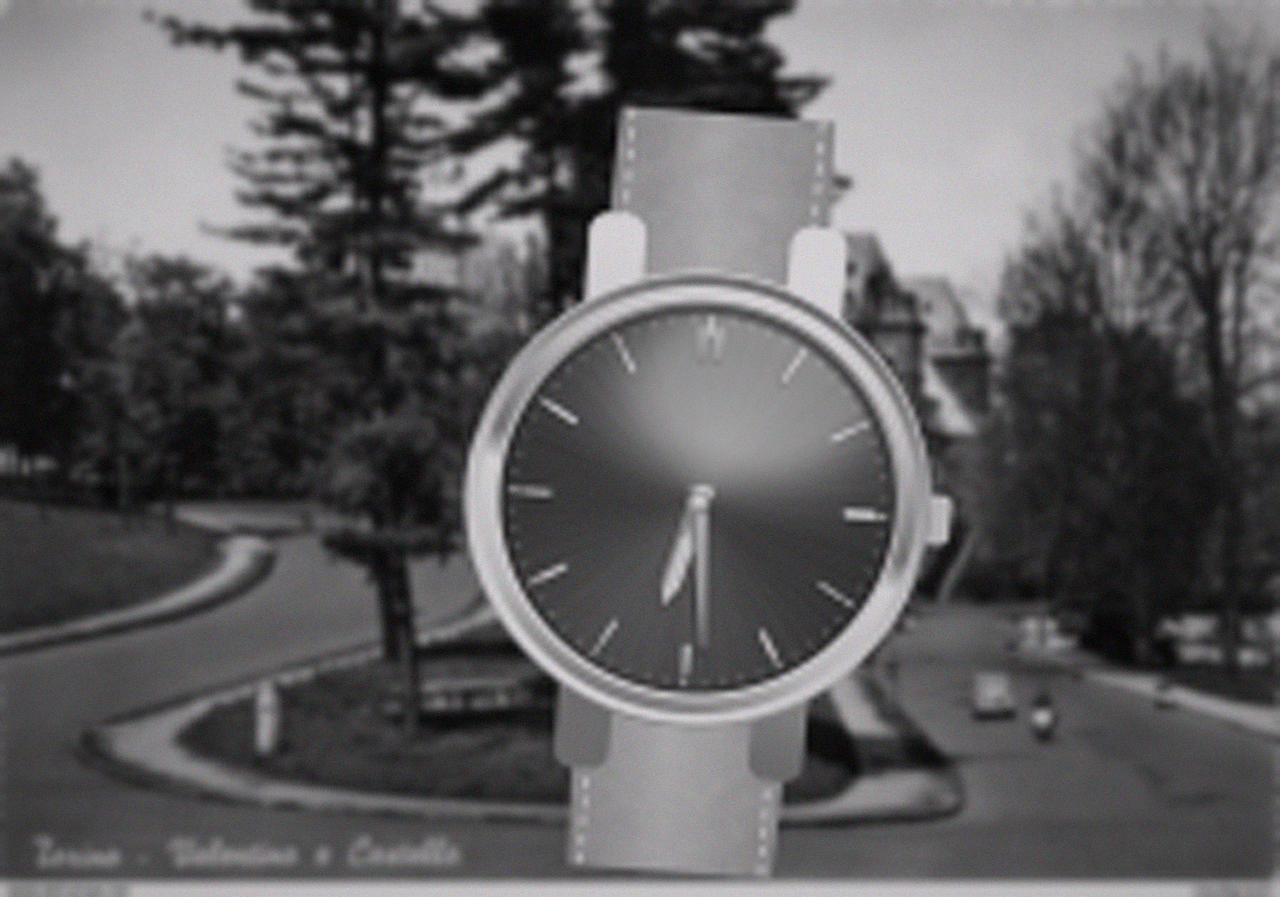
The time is 6,29
